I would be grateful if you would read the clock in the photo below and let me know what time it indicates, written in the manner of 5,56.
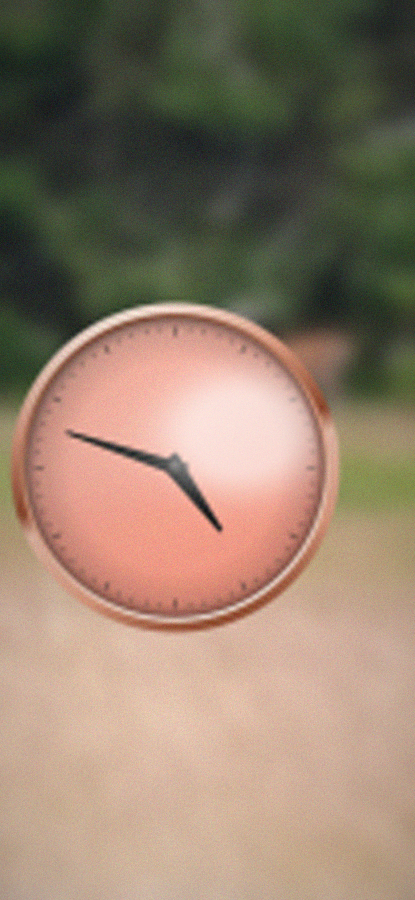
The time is 4,48
